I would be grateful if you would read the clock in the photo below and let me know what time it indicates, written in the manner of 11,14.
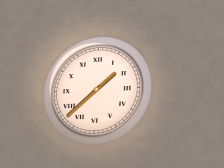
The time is 1,38
